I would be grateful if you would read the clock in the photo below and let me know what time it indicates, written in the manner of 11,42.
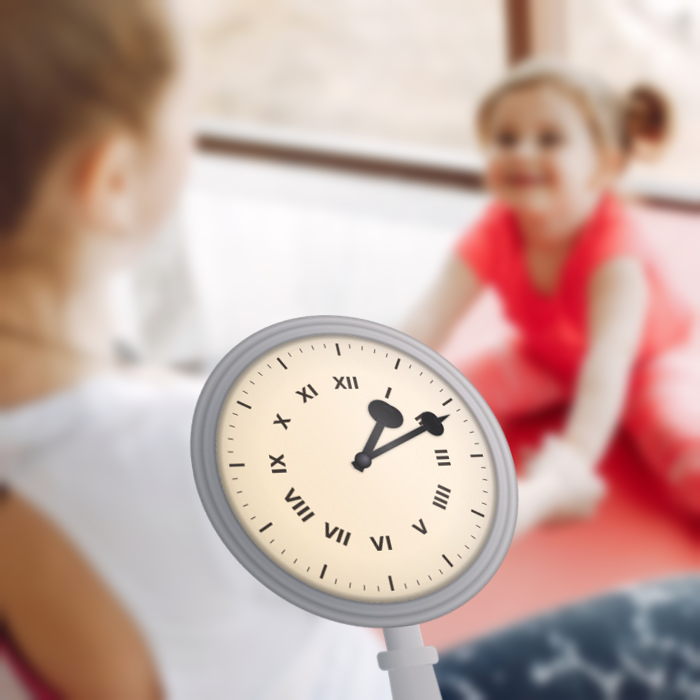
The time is 1,11
